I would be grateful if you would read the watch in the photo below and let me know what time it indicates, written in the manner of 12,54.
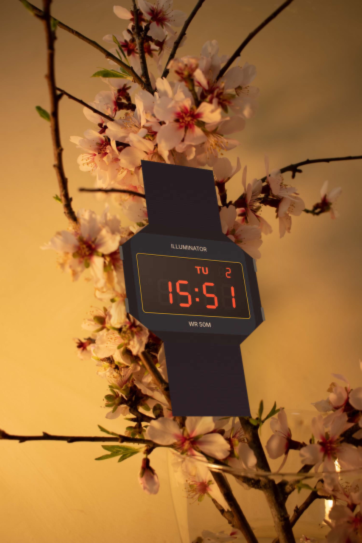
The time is 15,51
